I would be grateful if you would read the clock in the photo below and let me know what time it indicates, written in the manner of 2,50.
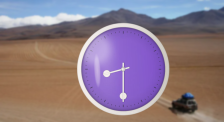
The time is 8,30
